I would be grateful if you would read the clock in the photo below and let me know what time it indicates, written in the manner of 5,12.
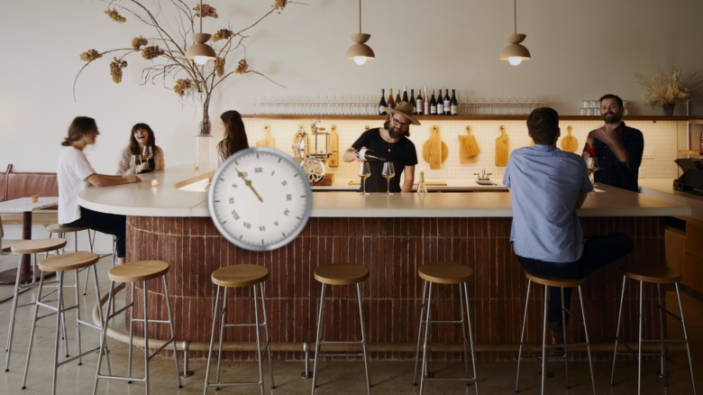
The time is 10,54
